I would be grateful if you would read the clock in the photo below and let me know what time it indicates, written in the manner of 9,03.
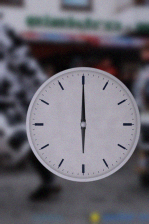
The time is 6,00
